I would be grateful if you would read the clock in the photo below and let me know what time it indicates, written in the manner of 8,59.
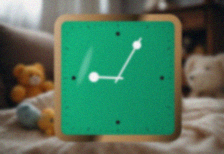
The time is 9,05
